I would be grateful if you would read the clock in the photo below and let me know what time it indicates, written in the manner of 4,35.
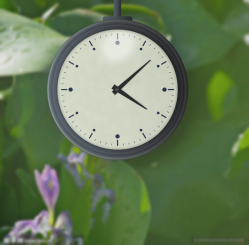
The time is 4,08
